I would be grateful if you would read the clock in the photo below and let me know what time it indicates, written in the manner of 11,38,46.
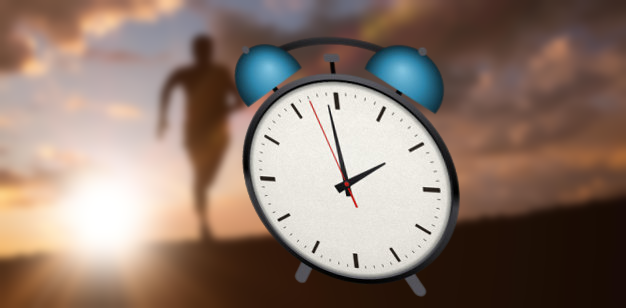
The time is 1,58,57
